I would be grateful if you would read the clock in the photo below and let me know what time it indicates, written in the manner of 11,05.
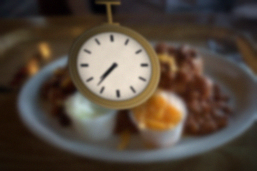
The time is 7,37
